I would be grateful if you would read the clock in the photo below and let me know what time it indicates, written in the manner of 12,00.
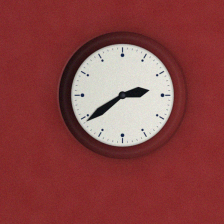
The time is 2,39
